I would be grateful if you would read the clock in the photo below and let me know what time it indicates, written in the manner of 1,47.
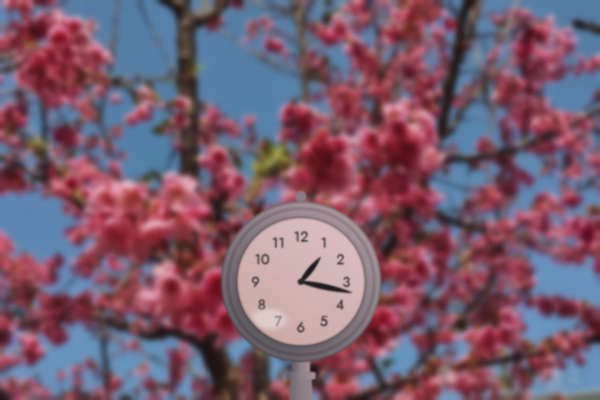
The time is 1,17
